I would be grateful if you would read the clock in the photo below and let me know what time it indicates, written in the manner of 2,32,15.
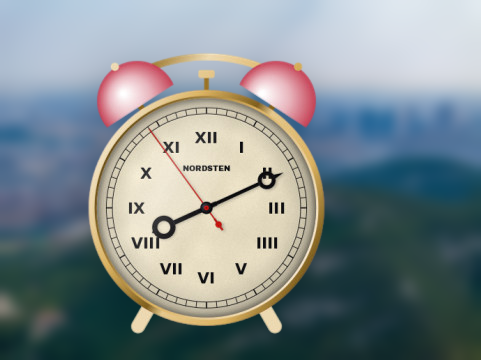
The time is 8,10,54
